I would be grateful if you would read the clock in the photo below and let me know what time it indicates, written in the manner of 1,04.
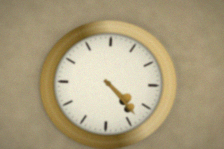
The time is 4,23
